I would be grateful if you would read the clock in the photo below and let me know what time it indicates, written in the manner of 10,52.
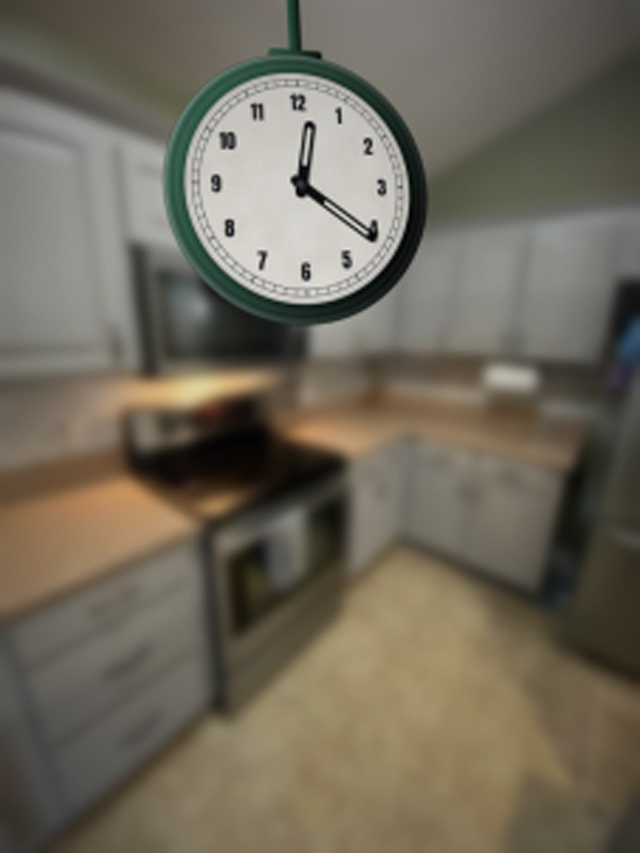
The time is 12,21
